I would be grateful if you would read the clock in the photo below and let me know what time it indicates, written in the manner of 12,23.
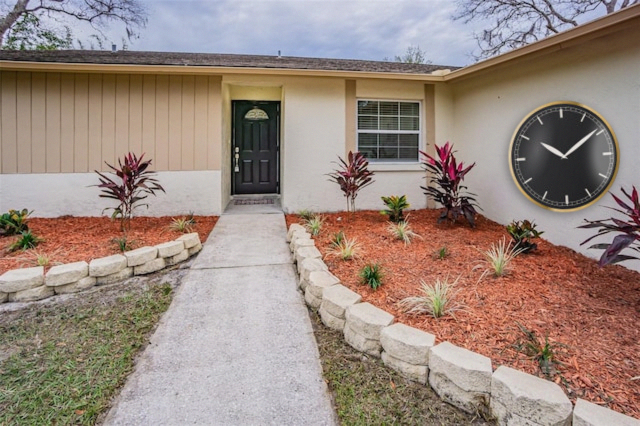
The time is 10,09
